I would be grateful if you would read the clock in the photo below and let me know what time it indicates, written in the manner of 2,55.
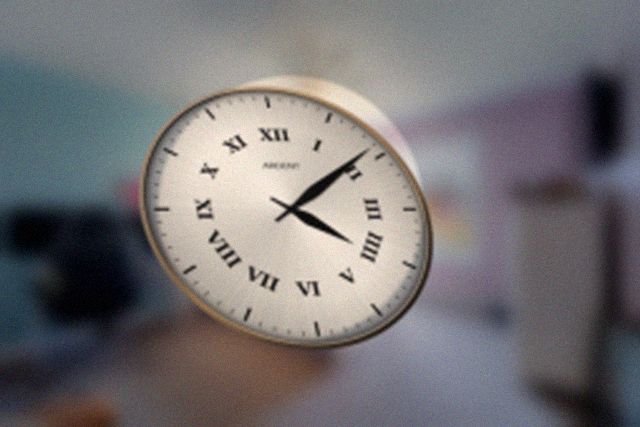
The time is 4,09
